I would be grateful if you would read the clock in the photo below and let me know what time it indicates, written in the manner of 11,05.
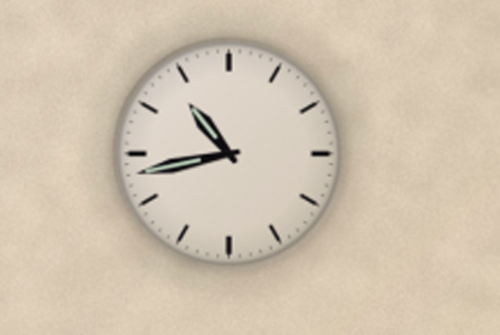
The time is 10,43
